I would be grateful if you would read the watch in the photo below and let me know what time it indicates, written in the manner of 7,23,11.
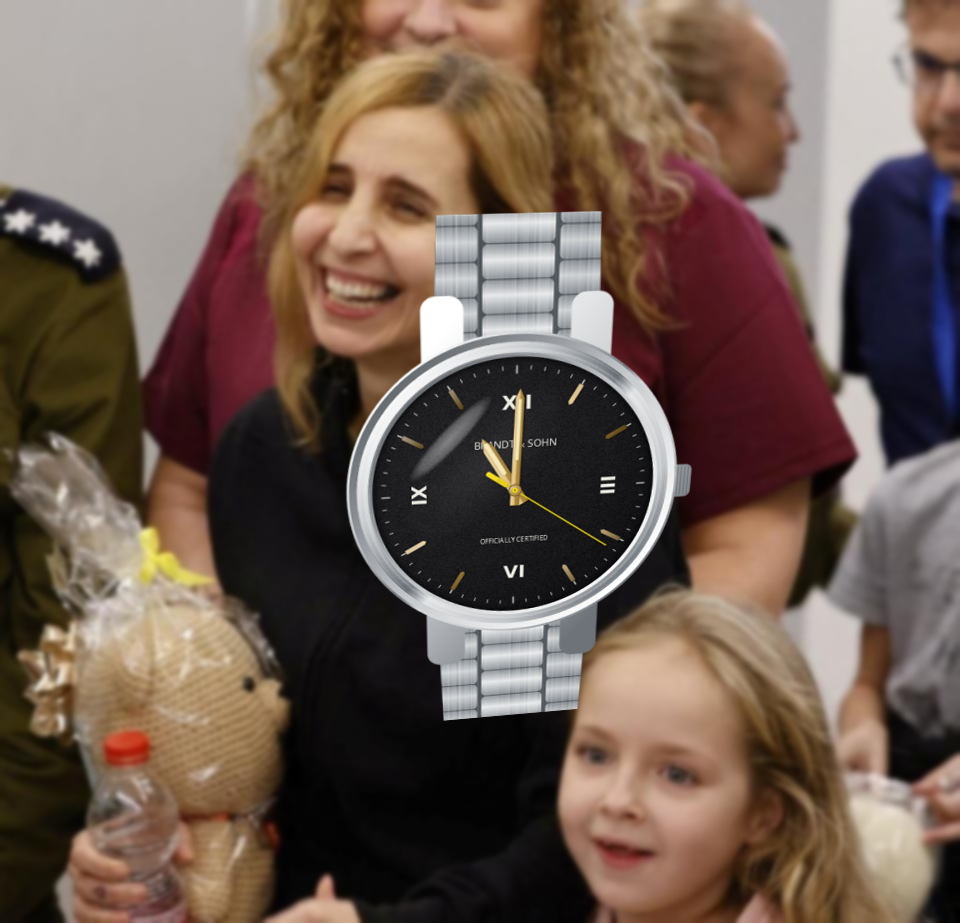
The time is 11,00,21
